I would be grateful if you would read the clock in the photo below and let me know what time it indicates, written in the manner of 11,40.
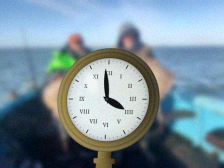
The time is 3,59
